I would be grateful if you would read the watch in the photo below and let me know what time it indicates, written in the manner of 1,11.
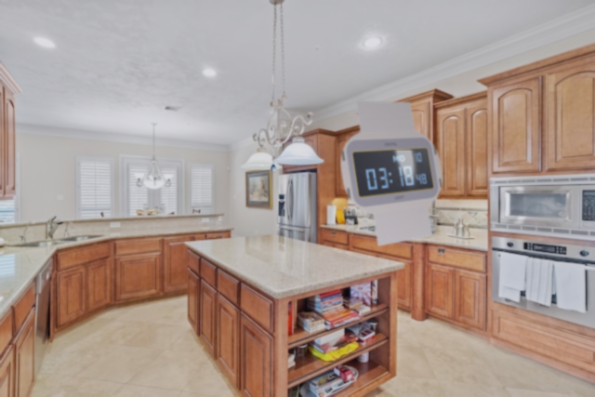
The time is 3,18
